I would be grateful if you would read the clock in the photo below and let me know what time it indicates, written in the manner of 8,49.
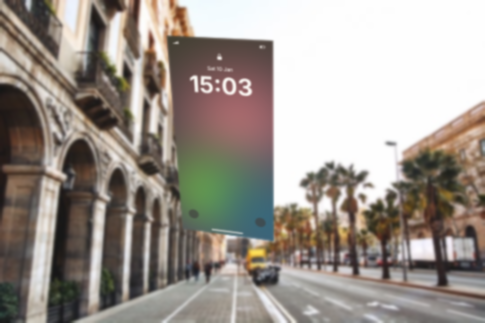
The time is 15,03
